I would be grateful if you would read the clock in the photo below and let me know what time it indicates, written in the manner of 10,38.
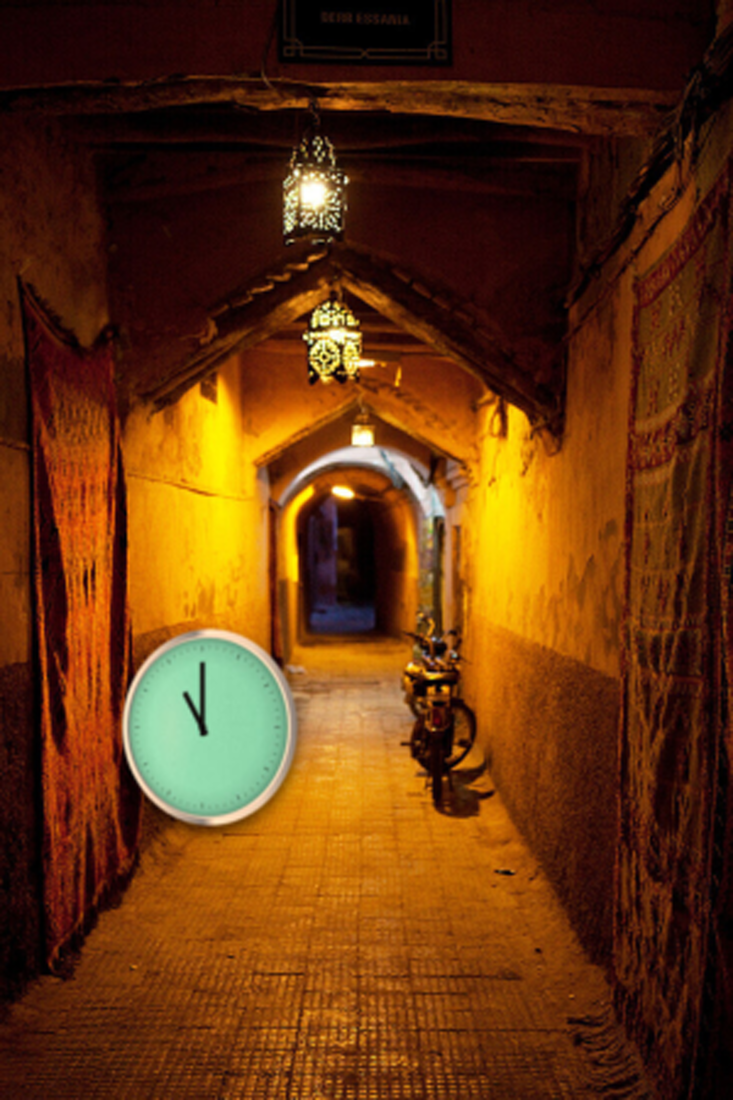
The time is 11,00
